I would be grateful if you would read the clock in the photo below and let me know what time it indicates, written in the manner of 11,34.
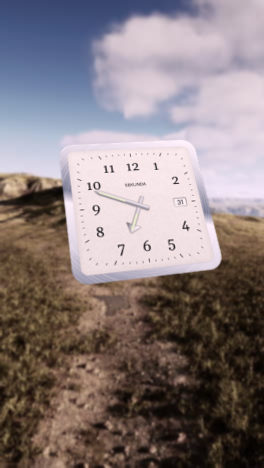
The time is 6,49
